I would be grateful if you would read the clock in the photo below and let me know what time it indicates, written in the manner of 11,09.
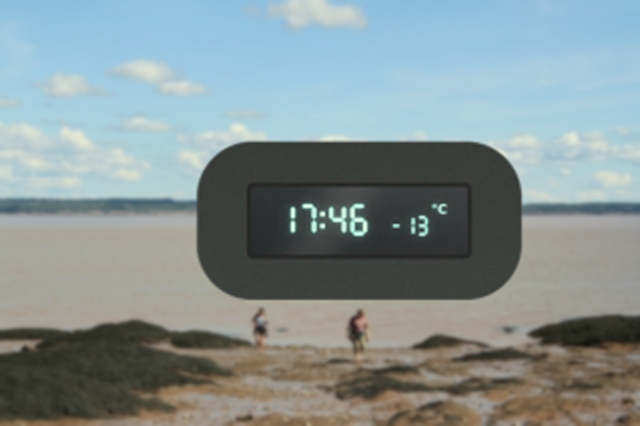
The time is 17,46
